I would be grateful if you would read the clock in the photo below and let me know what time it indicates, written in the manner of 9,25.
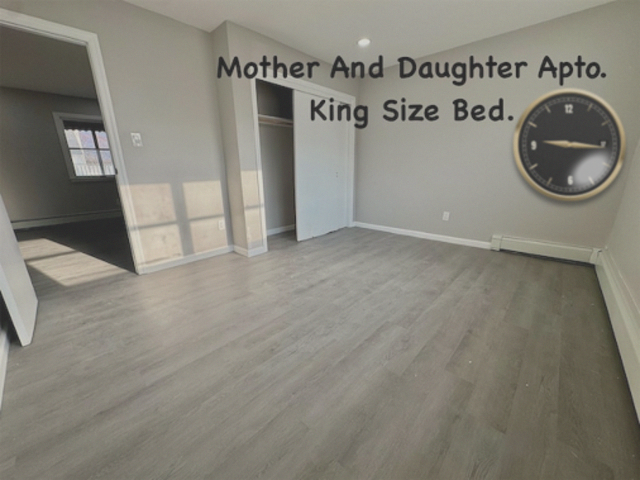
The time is 9,16
